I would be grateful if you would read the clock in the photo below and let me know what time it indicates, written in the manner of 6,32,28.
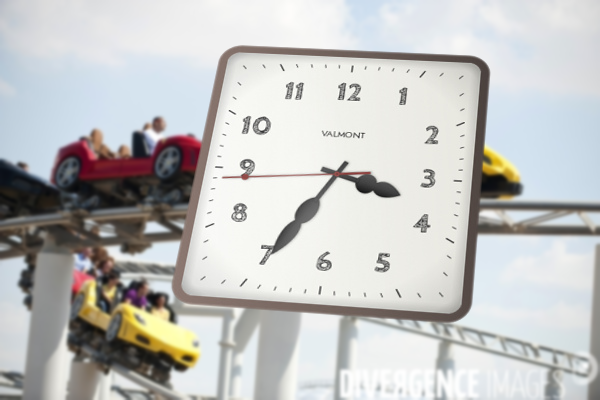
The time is 3,34,44
